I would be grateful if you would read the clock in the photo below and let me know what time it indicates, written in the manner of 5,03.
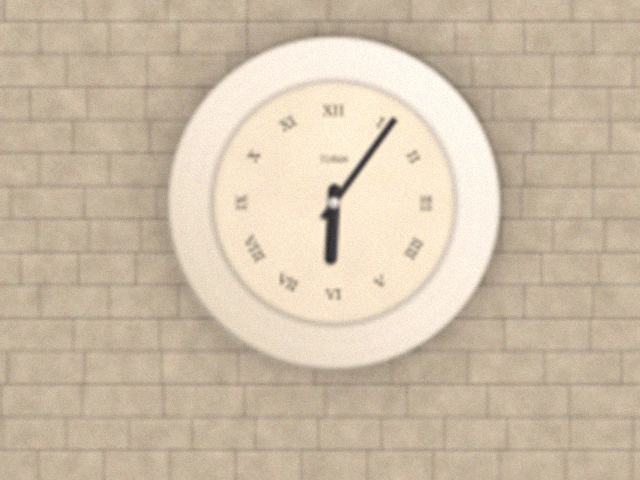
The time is 6,06
